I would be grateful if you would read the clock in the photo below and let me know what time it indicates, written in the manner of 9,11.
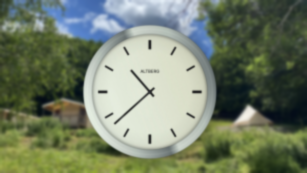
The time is 10,38
